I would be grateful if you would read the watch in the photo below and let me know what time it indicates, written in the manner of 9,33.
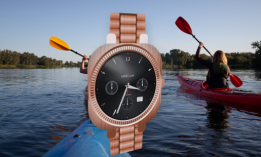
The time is 3,34
